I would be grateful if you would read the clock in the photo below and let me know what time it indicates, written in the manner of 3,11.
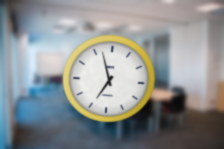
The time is 6,57
